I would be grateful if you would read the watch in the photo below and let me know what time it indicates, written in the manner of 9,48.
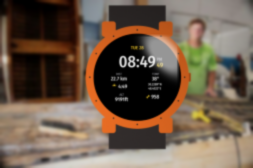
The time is 8,49
